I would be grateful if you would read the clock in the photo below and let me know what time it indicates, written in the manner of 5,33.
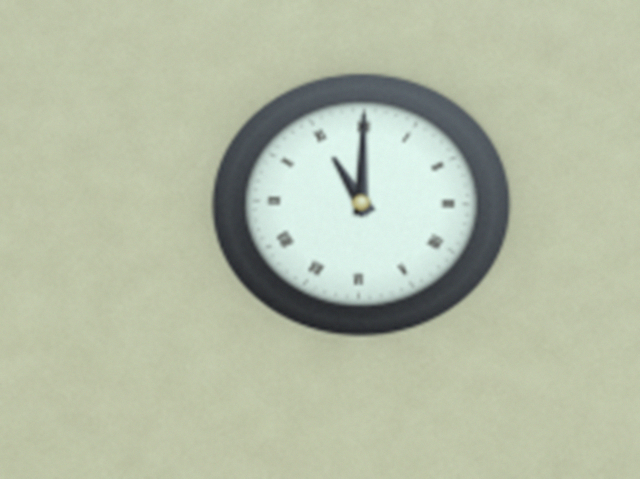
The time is 11,00
